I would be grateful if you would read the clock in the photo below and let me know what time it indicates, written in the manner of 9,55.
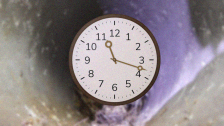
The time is 11,18
